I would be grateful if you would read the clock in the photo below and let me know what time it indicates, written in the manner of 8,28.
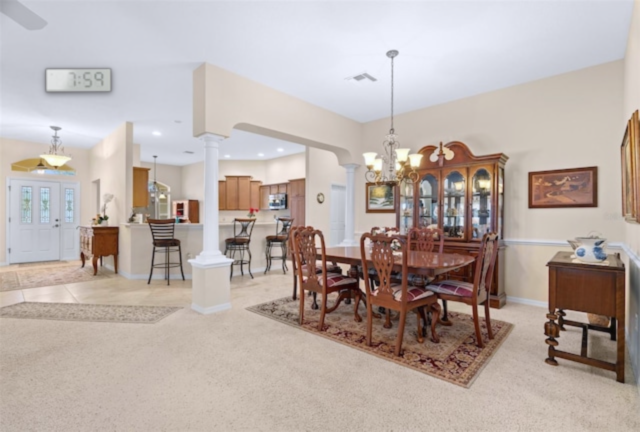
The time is 7,59
